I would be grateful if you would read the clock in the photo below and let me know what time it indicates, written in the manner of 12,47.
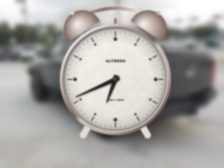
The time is 6,41
